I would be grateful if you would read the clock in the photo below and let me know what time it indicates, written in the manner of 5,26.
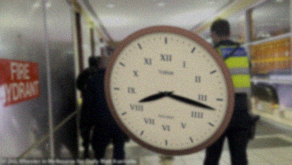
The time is 8,17
